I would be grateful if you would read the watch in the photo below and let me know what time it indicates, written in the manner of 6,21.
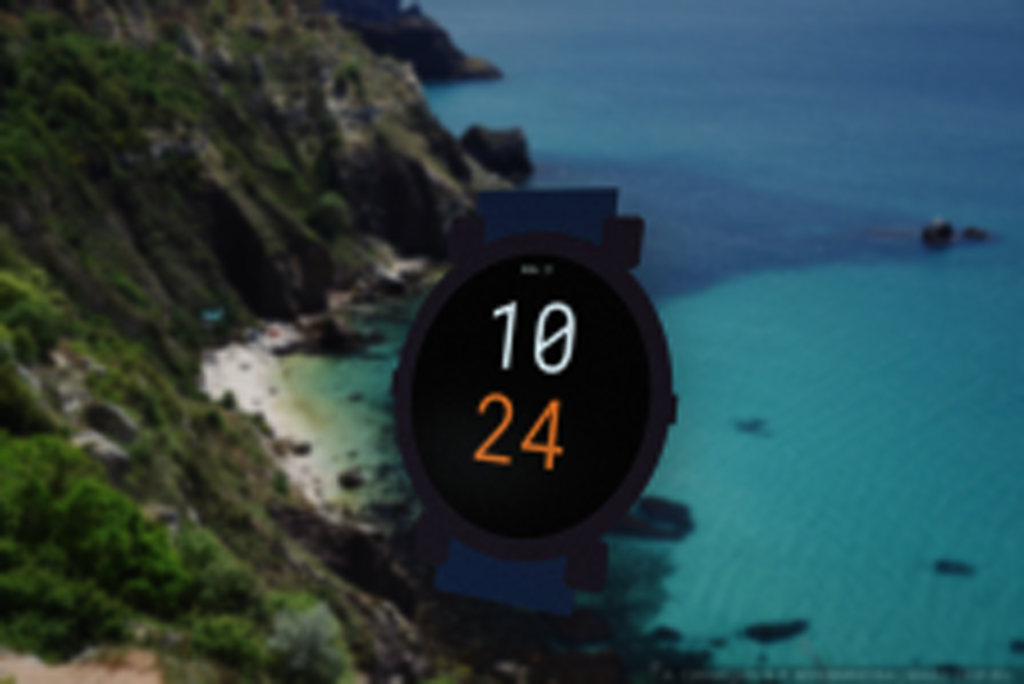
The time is 10,24
